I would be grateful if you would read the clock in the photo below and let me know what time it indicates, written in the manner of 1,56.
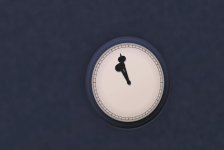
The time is 10,57
